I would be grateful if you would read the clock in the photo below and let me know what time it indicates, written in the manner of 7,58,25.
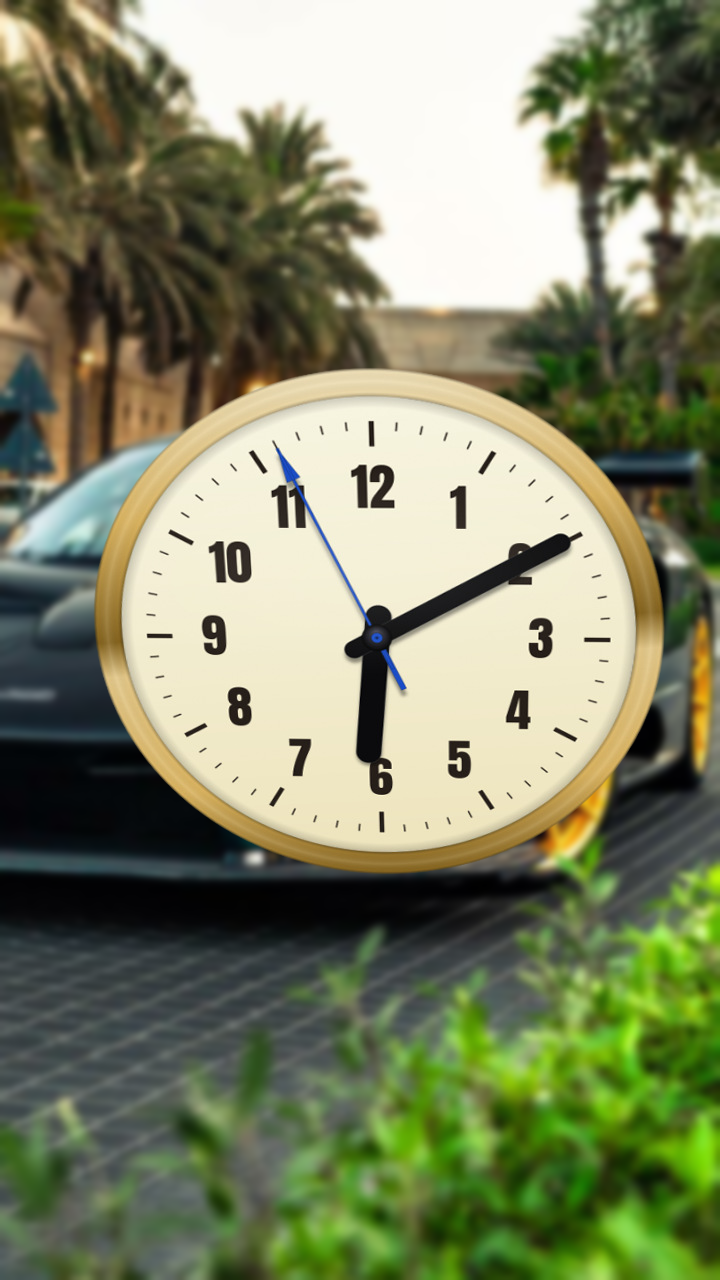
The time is 6,09,56
